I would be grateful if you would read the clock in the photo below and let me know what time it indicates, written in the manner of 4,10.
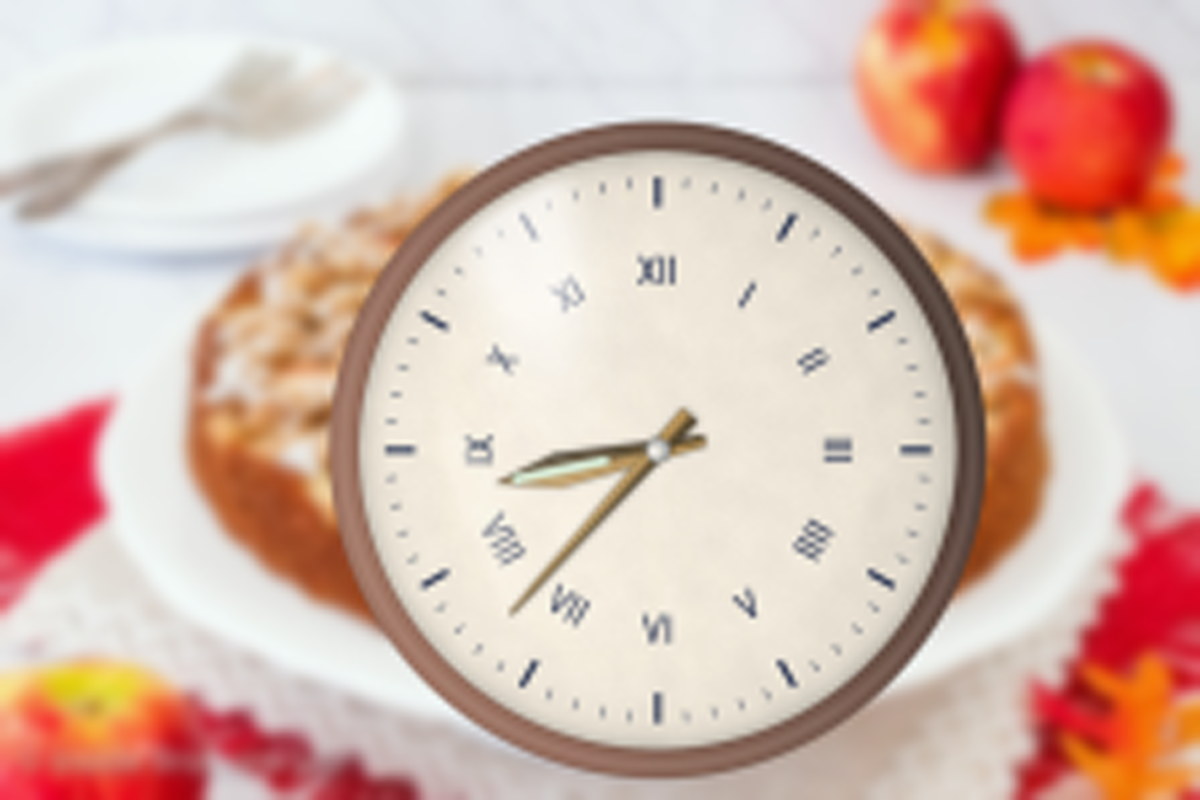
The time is 8,37
